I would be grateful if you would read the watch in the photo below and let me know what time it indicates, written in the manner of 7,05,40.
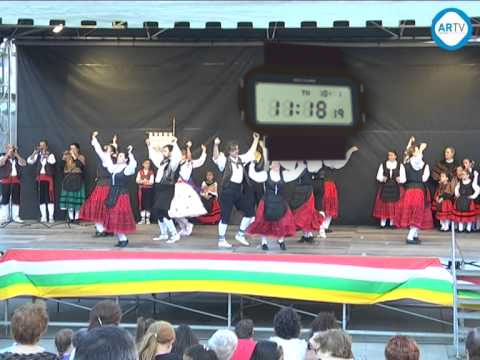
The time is 11,18,19
